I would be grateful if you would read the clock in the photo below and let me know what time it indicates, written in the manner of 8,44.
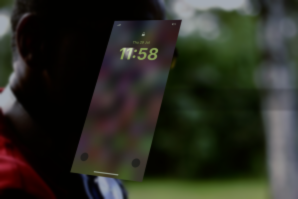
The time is 11,58
